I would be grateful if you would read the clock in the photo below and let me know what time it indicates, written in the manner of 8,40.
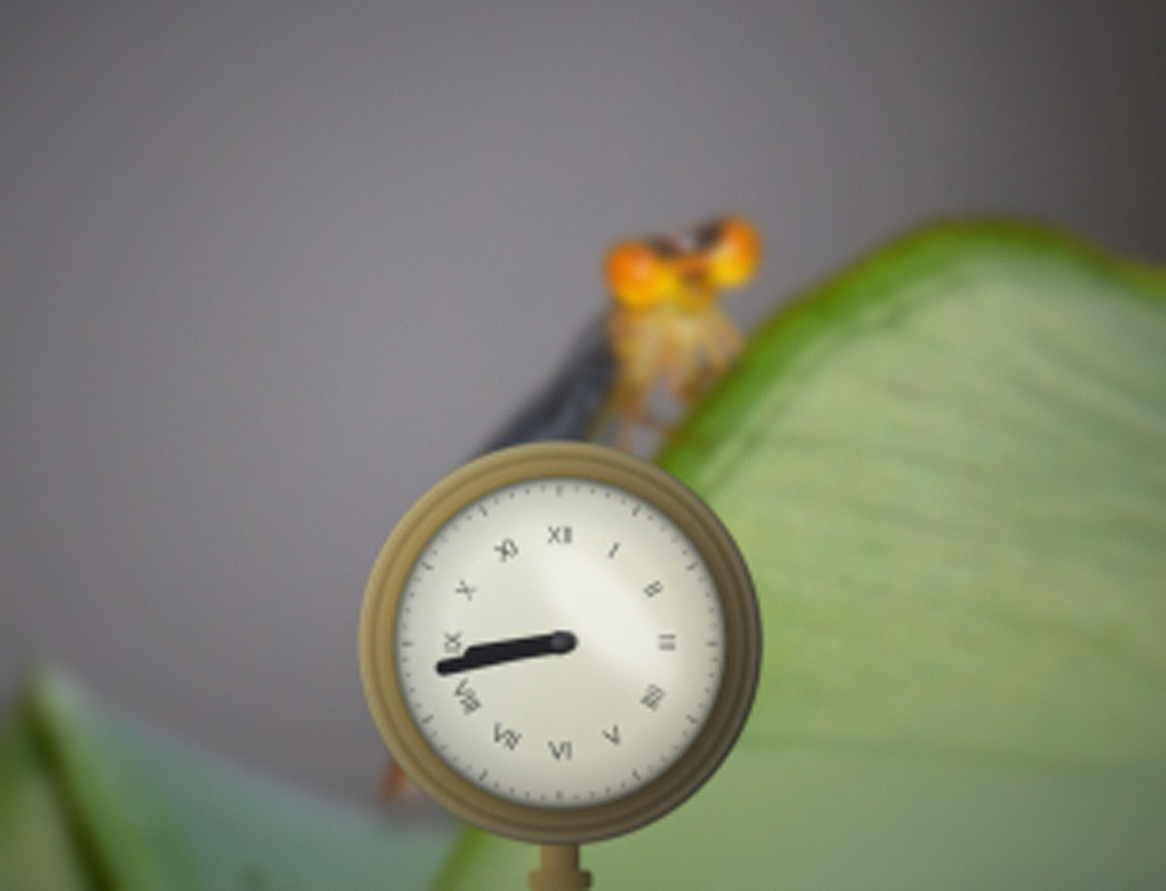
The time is 8,43
